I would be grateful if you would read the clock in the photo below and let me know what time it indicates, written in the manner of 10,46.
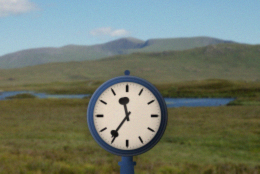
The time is 11,36
